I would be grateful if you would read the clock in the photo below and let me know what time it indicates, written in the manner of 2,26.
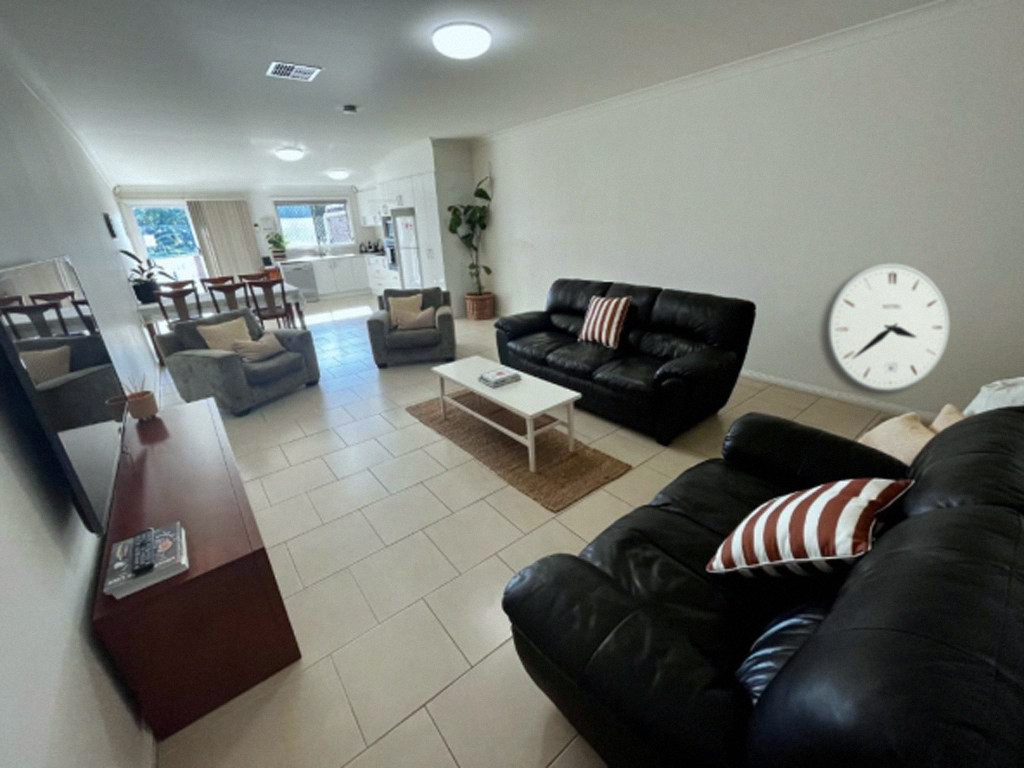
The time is 3,39
